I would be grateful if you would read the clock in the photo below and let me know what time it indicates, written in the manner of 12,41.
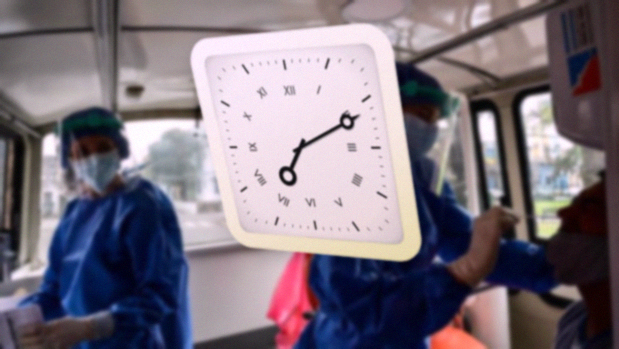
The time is 7,11
